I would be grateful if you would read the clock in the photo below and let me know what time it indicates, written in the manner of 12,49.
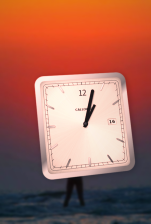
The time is 1,03
